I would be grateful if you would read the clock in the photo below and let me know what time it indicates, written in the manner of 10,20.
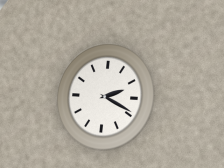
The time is 2,19
